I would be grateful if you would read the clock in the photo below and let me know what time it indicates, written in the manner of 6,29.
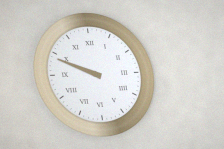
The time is 9,49
